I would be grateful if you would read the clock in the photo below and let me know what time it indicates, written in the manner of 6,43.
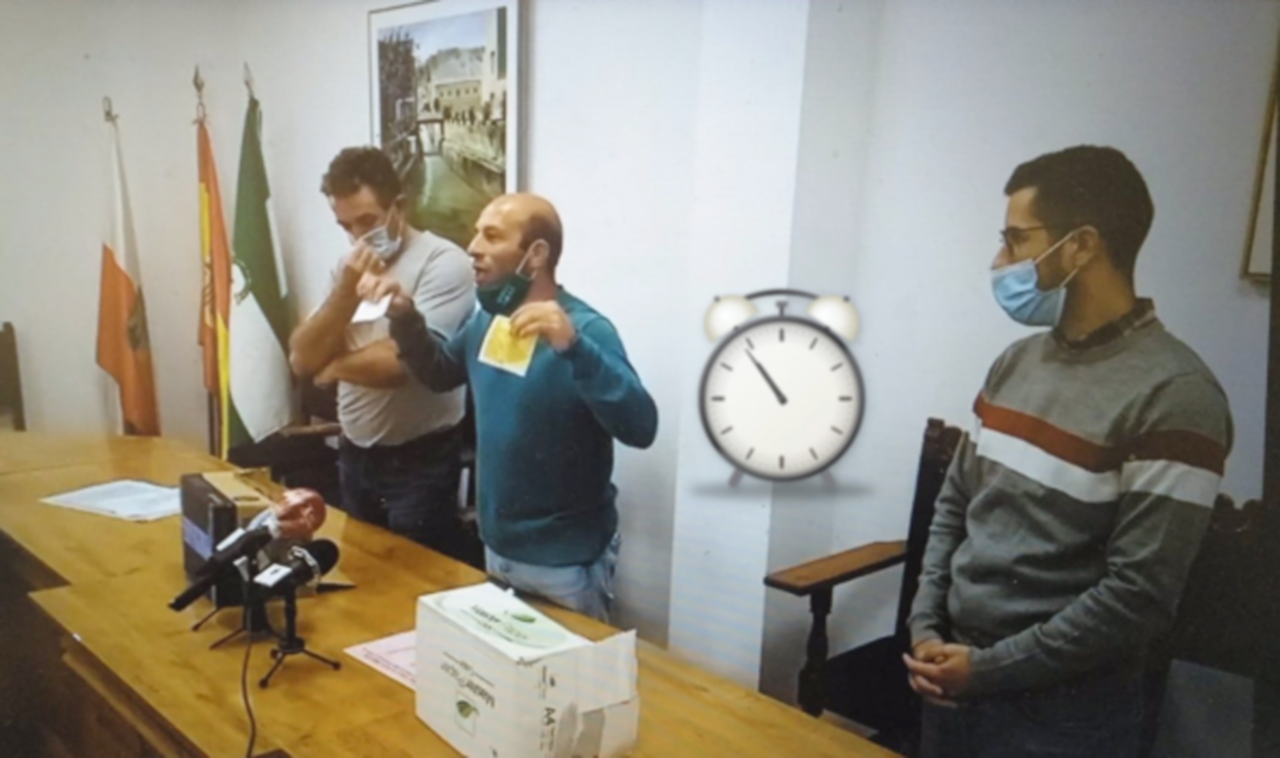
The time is 10,54
